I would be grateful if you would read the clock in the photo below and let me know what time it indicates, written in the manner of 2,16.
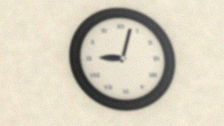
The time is 9,03
